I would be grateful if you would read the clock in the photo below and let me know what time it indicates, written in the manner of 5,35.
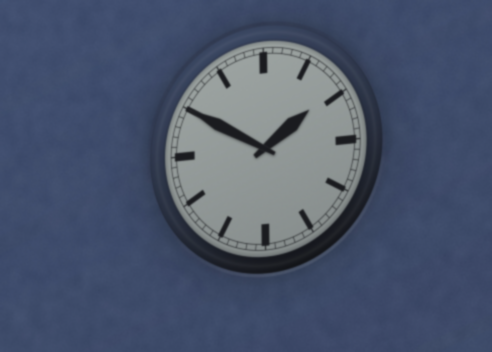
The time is 1,50
